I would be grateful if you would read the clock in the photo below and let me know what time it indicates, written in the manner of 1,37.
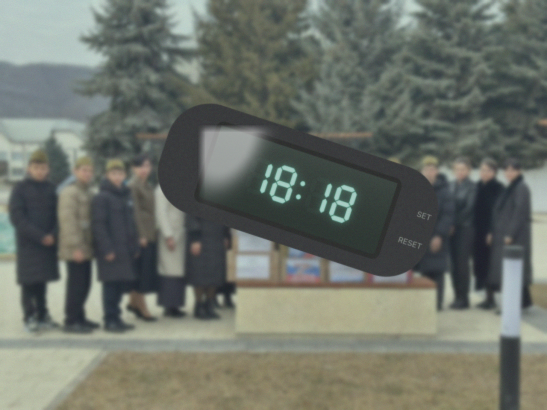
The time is 18,18
